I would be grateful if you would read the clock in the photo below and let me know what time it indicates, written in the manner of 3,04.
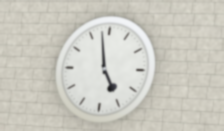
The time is 4,58
